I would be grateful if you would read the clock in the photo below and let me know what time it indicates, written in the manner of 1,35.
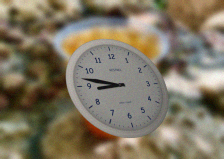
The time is 8,47
